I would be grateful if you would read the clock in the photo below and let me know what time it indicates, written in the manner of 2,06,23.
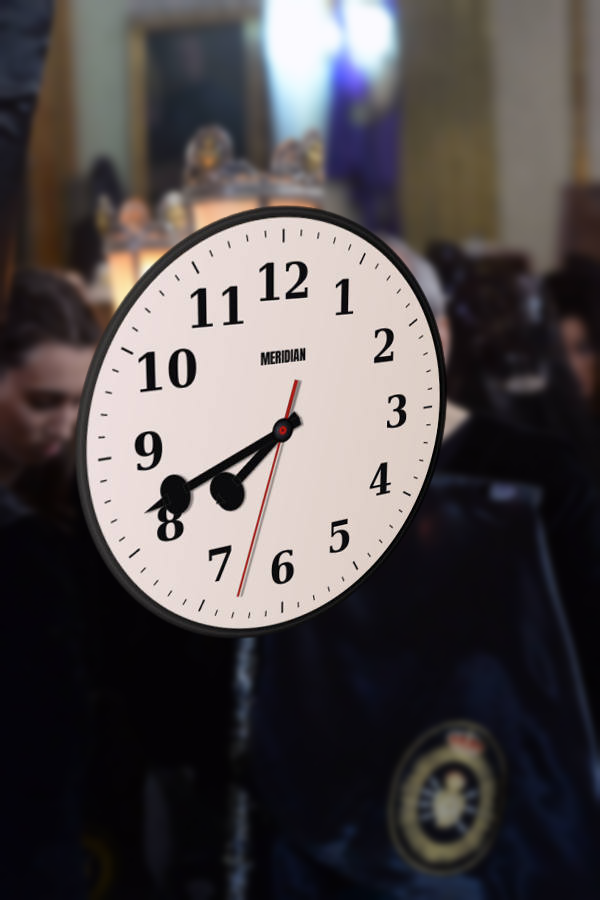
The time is 7,41,33
